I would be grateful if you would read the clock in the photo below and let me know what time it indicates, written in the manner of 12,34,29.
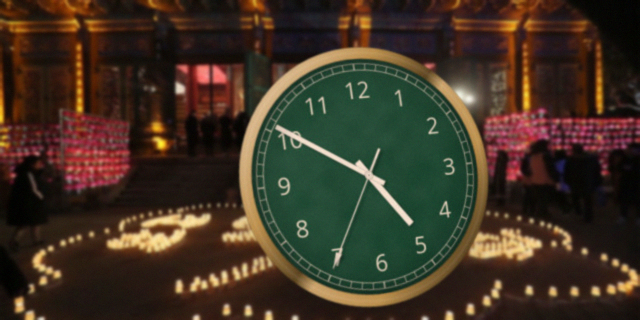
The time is 4,50,35
